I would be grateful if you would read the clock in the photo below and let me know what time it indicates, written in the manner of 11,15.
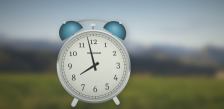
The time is 7,58
